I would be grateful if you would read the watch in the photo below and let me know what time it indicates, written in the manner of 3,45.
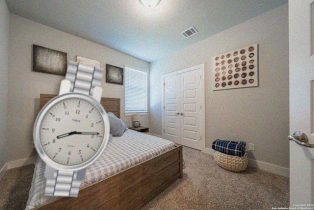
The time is 8,14
